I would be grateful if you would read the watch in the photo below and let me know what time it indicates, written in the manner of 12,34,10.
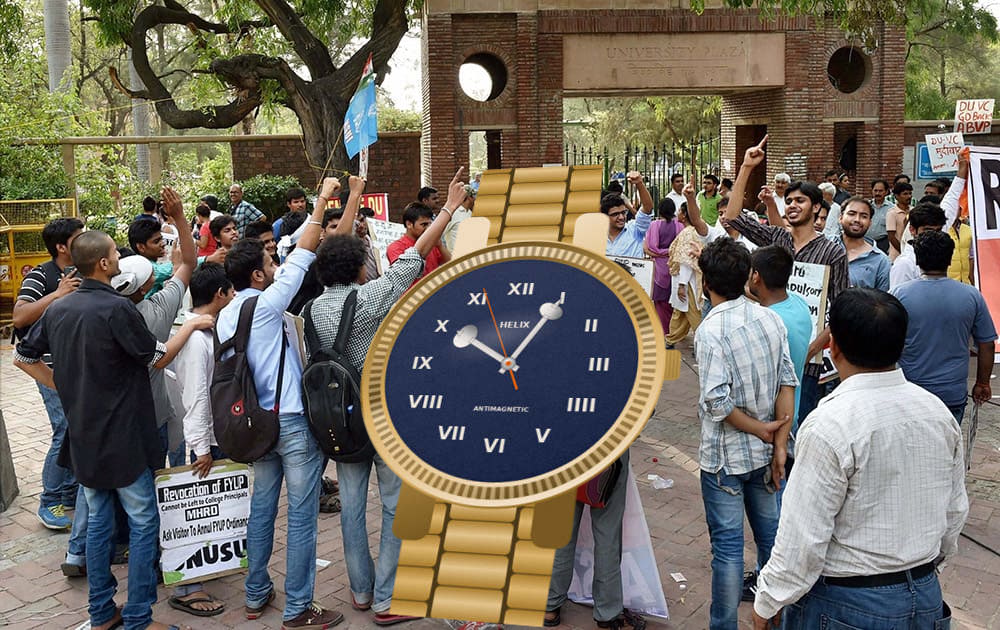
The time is 10,04,56
